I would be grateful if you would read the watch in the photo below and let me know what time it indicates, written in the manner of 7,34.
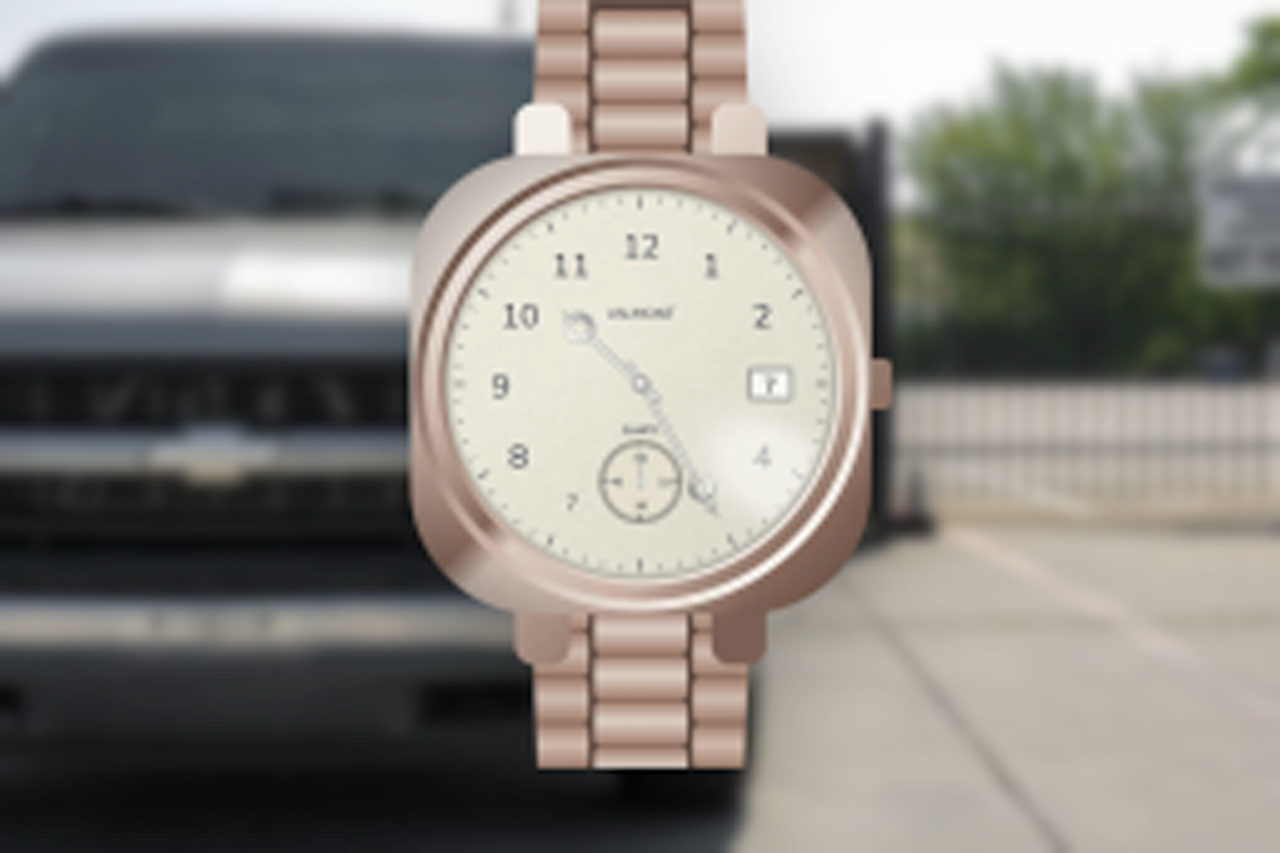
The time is 10,25
